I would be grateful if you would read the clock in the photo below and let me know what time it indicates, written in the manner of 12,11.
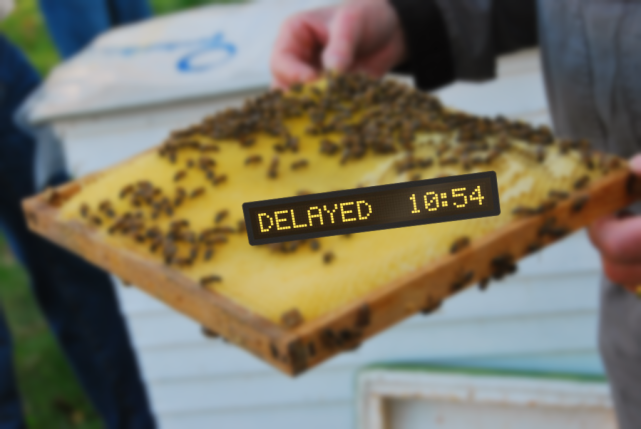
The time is 10,54
